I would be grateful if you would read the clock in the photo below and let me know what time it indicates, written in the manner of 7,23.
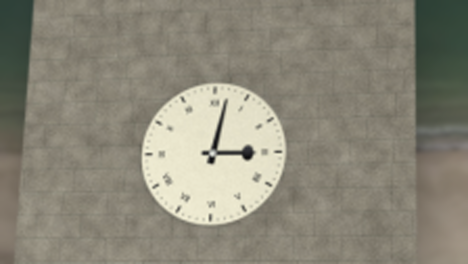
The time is 3,02
